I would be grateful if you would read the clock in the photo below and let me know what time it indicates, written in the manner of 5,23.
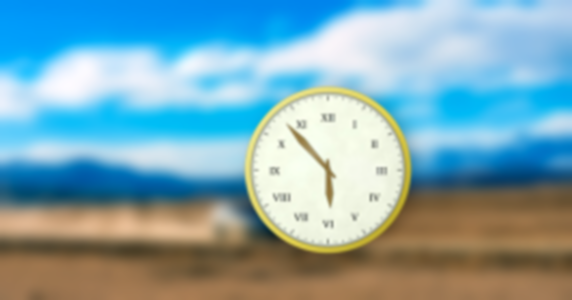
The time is 5,53
